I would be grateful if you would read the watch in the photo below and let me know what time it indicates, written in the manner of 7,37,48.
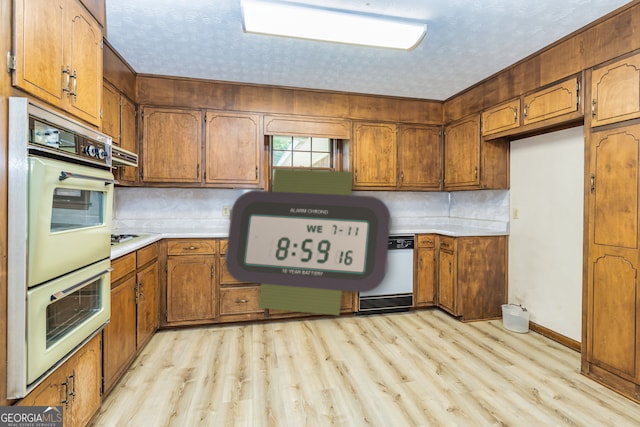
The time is 8,59,16
